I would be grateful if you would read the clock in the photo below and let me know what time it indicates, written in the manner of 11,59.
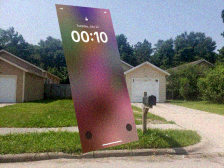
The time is 0,10
